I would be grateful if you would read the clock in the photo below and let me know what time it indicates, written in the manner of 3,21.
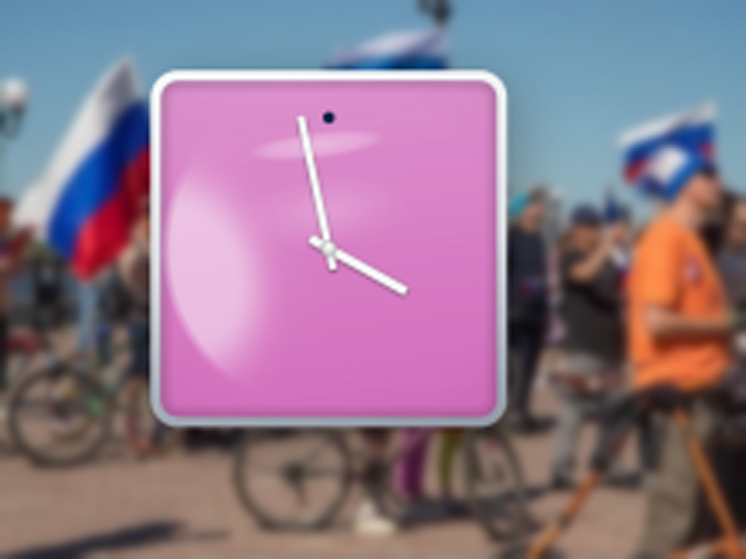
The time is 3,58
